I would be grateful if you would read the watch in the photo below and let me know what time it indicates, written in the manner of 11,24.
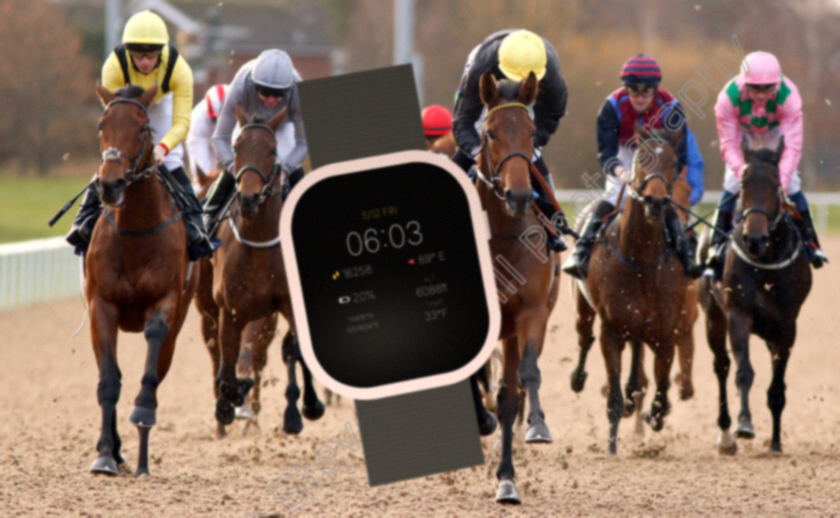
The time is 6,03
